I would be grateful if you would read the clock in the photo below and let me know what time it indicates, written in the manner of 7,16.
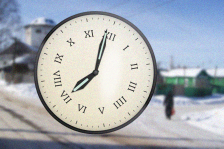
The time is 6,59
